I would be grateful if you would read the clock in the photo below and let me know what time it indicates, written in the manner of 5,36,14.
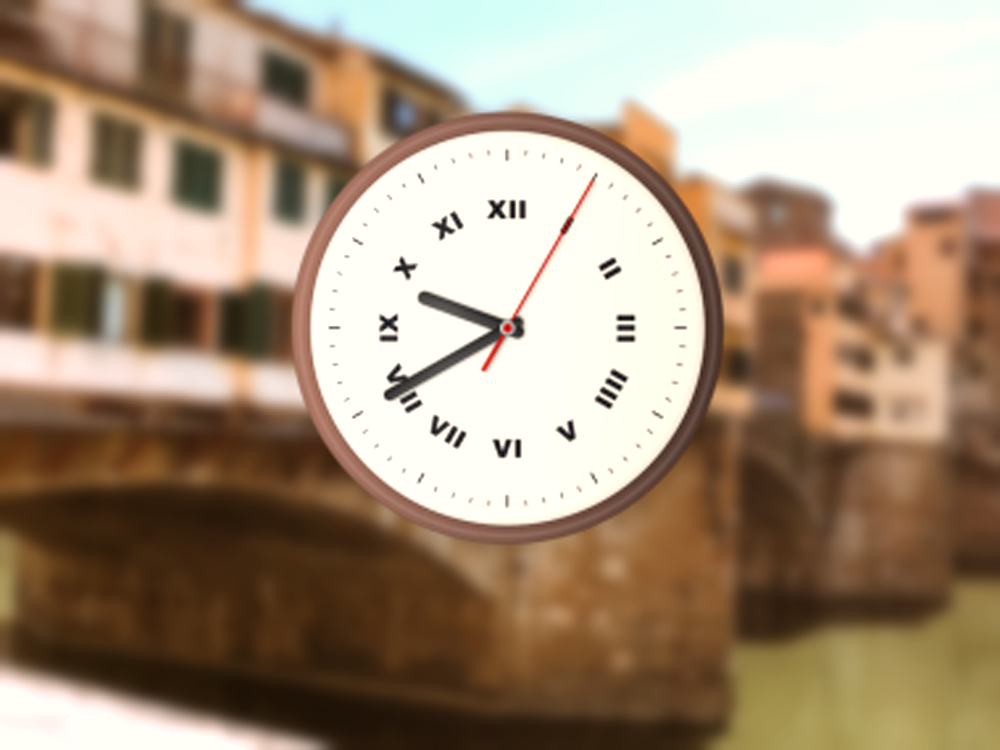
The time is 9,40,05
